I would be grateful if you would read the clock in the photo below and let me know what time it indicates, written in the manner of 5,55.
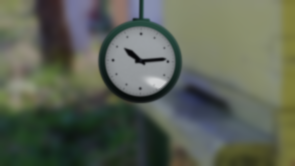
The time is 10,14
